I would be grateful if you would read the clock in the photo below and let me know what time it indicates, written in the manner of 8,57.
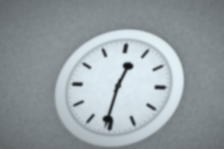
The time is 12,31
